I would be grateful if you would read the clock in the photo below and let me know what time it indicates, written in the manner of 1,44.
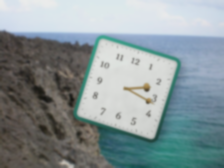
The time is 2,17
